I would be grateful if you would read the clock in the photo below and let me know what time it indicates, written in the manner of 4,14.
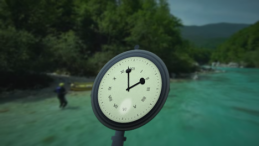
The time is 1,58
